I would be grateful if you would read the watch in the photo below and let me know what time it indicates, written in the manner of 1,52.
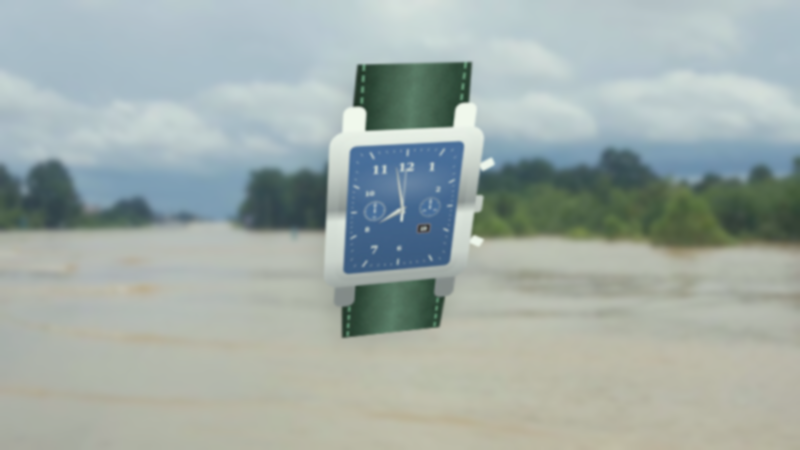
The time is 7,58
